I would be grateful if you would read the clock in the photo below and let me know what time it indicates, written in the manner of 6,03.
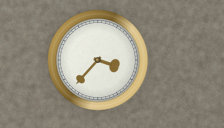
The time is 3,37
